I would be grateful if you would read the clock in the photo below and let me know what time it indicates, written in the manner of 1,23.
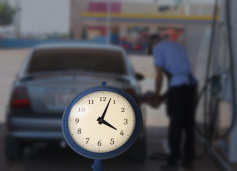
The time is 4,03
